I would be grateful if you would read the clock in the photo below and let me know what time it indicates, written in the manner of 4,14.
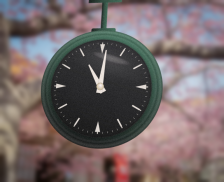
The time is 11,01
